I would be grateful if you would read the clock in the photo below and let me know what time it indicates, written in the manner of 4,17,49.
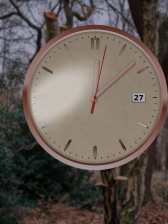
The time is 12,08,02
